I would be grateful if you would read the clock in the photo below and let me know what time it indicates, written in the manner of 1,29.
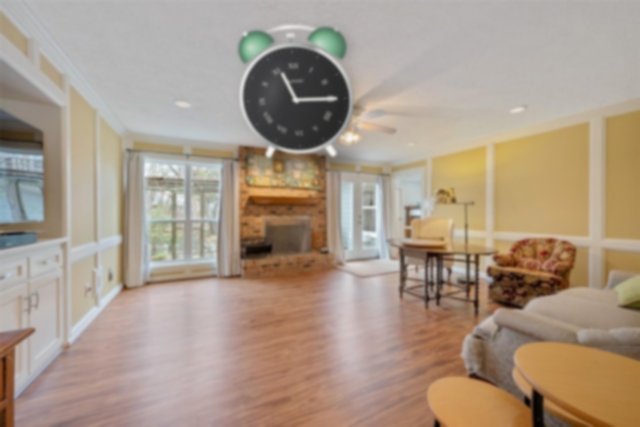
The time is 11,15
